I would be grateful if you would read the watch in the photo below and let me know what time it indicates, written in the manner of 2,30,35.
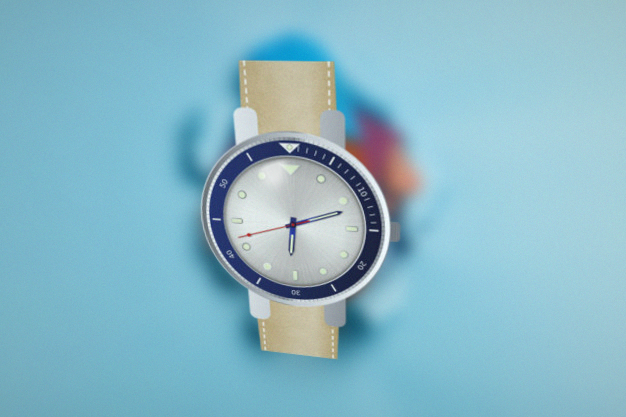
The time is 6,11,42
